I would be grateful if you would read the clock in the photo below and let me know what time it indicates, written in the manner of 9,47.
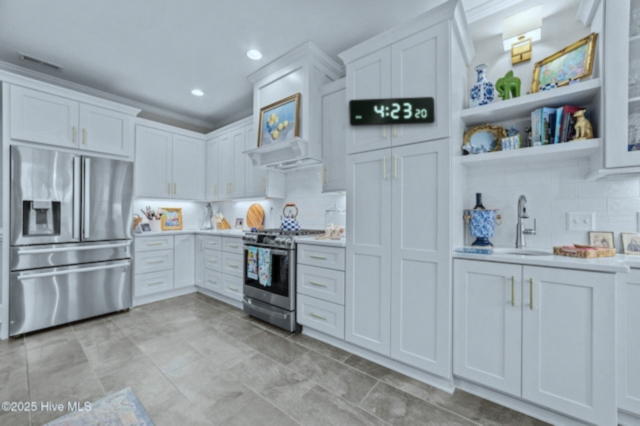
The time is 4,23
